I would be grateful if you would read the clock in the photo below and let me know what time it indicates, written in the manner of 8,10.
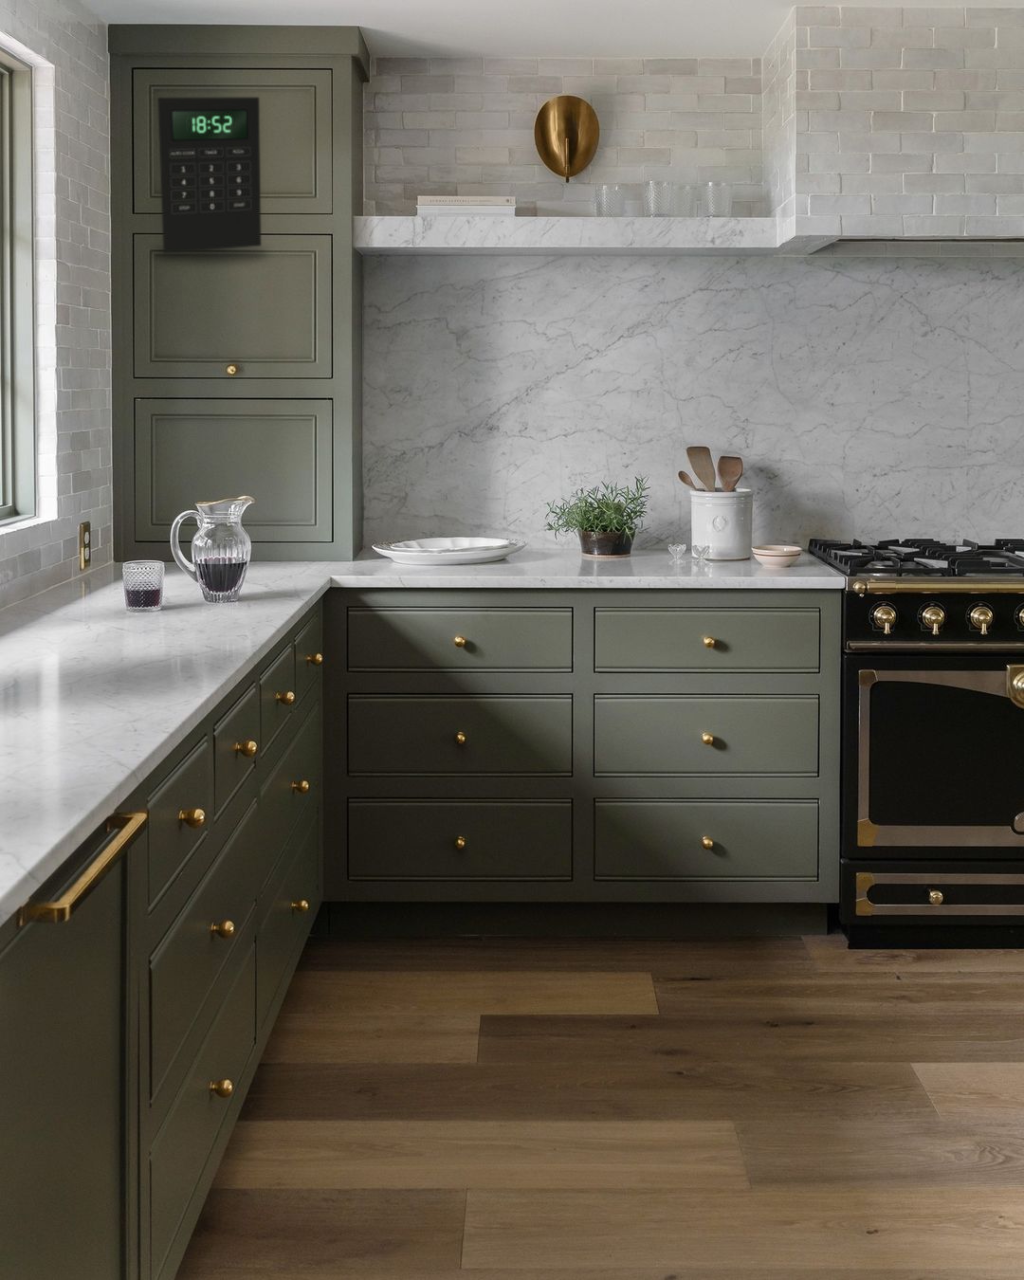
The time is 18,52
